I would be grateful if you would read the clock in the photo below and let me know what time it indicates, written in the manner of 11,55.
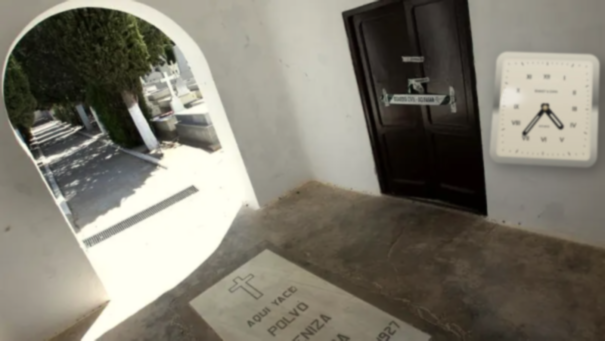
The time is 4,36
